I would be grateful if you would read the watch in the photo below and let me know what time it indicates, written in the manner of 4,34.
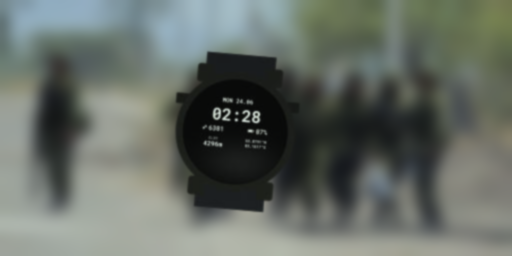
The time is 2,28
